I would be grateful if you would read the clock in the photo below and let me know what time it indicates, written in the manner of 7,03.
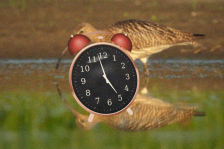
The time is 4,58
